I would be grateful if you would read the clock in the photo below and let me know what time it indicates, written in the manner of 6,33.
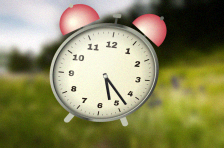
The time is 5,23
